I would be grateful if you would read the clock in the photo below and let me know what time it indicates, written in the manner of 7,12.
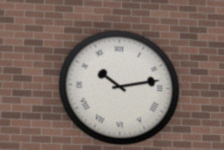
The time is 10,13
